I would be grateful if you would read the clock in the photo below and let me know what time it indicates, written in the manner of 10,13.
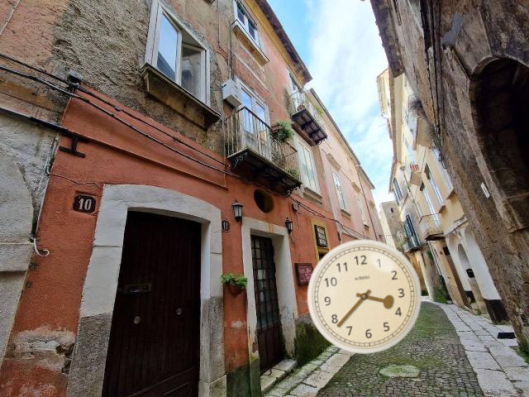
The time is 3,38
